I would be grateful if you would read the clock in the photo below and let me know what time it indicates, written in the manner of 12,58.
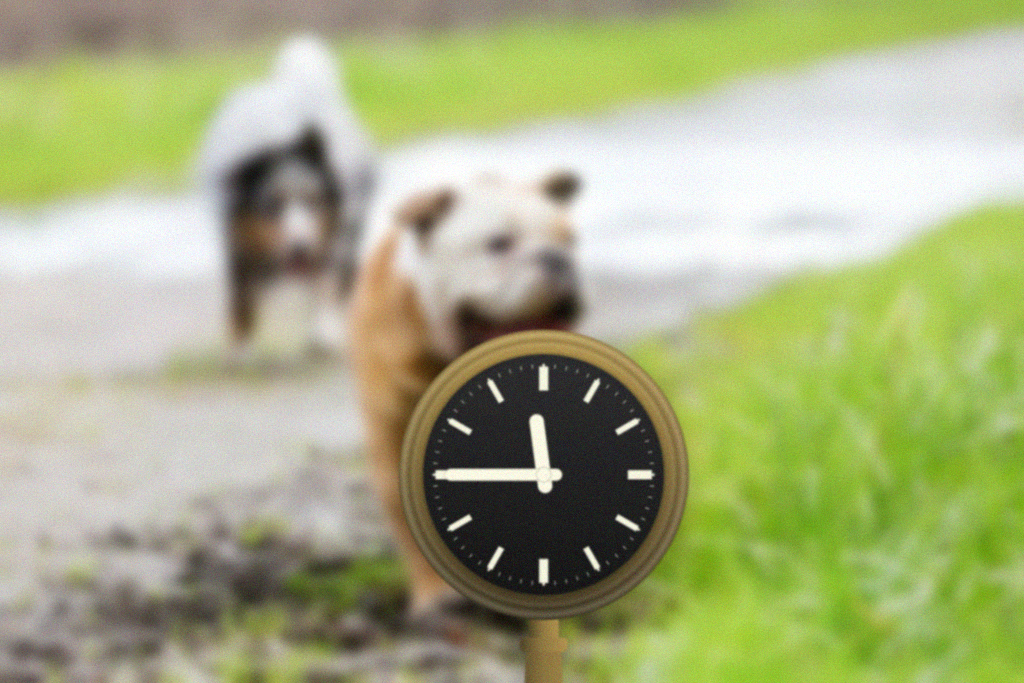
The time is 11,45
